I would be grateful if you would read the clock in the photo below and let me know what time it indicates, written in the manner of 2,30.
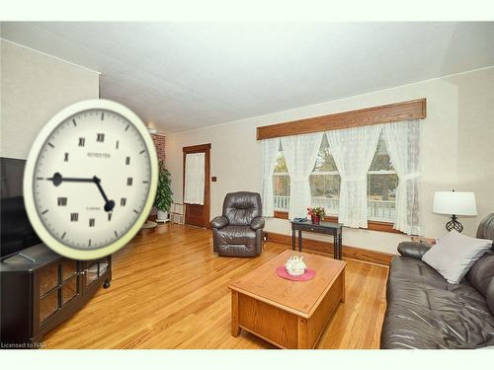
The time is 4,45
